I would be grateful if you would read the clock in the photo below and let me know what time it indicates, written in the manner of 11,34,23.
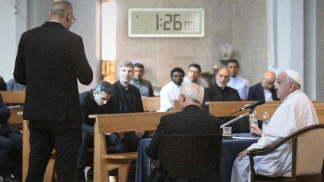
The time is 1,26,00
